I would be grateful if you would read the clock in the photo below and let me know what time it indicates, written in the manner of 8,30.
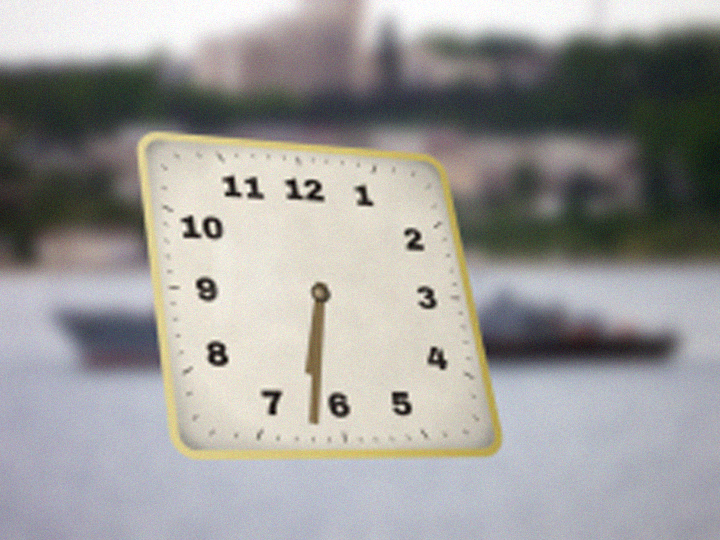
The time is 6,32
